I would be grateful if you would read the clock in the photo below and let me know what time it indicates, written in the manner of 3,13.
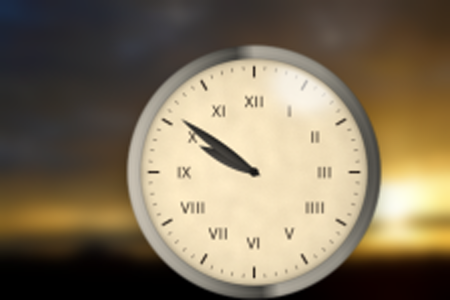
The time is 9,51
